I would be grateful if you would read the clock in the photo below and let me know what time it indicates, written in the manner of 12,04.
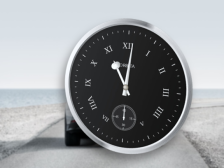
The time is 11,01
